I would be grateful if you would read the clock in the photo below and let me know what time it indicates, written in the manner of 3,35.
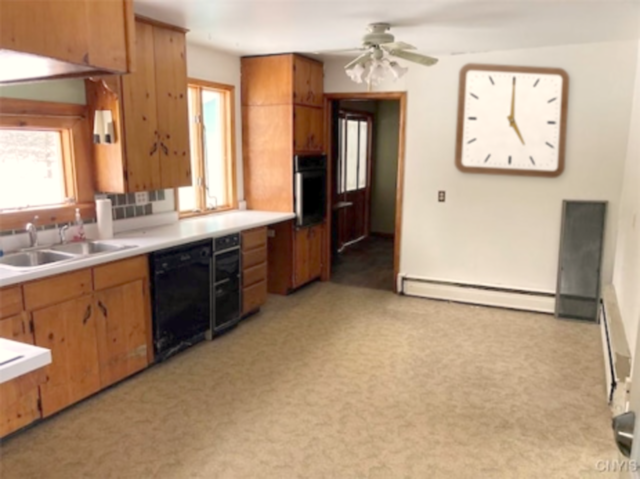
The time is 5,00
